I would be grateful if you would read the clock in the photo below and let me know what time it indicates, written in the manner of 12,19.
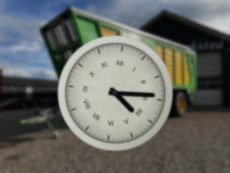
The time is 4,14
